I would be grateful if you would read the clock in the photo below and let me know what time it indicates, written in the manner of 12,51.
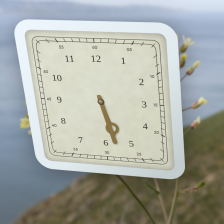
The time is 5,28
